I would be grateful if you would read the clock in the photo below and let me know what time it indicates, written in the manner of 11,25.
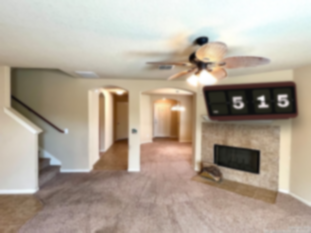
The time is 5,15
